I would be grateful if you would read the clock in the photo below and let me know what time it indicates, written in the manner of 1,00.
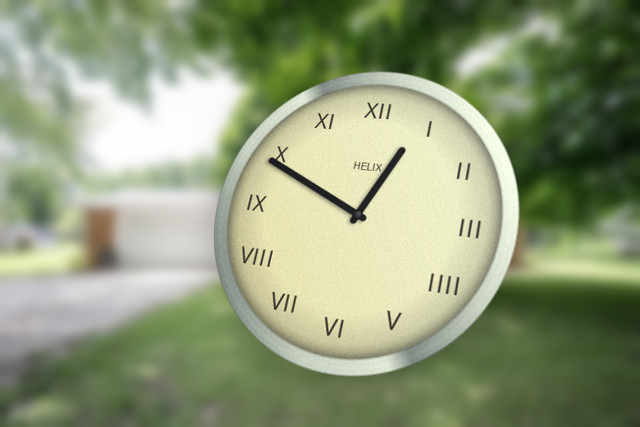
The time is 12,49
